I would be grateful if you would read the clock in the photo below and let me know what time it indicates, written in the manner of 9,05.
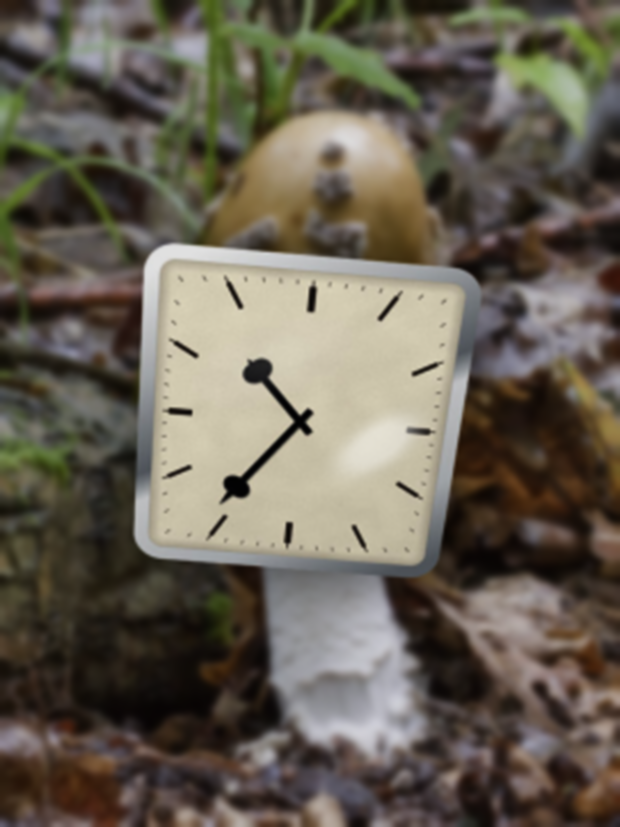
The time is 10,36
